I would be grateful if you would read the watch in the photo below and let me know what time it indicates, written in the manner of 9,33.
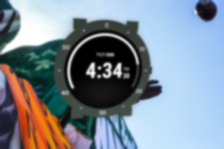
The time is 4,34
